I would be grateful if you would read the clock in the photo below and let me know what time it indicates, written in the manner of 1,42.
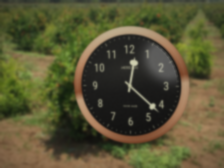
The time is 12,22
